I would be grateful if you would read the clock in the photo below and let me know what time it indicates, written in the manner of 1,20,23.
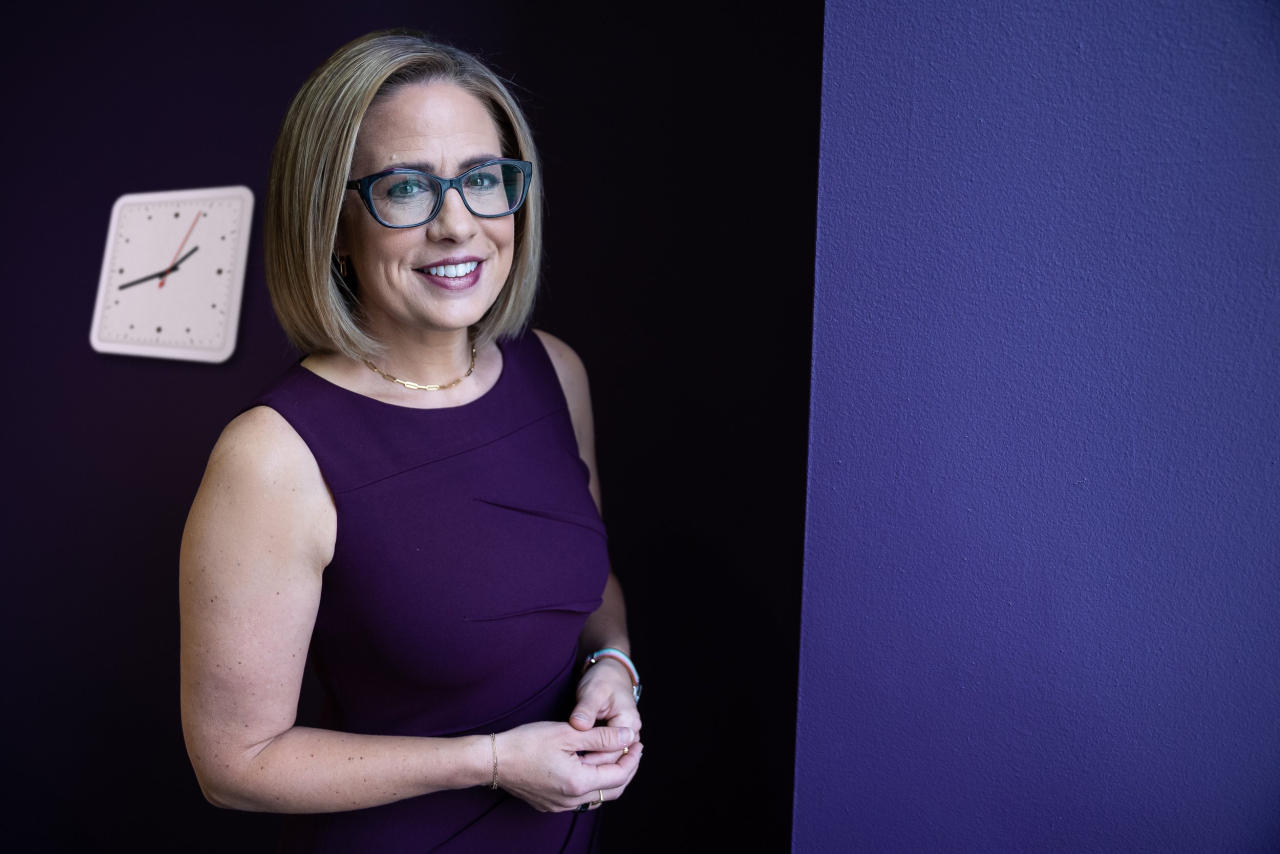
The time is 1,42,04
